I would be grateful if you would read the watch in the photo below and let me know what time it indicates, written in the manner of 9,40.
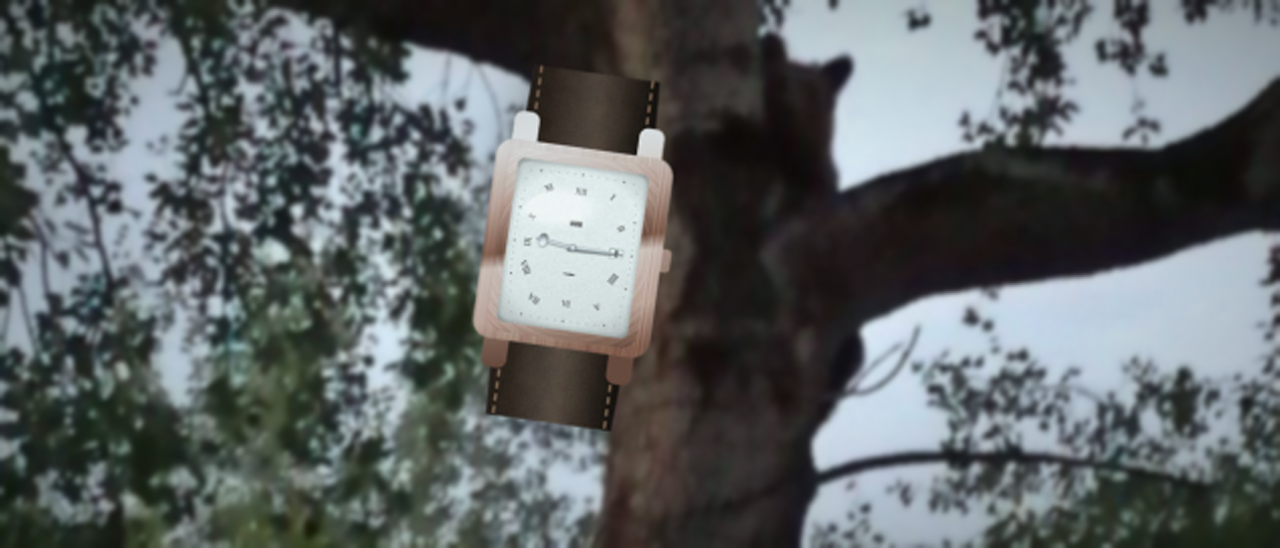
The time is 9,15
